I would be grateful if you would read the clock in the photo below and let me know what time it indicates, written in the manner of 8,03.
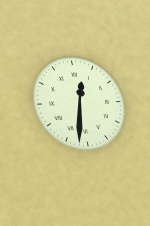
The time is 12,32
